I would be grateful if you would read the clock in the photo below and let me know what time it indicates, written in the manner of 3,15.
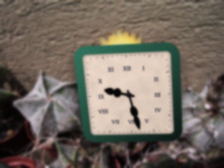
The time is 9,28
